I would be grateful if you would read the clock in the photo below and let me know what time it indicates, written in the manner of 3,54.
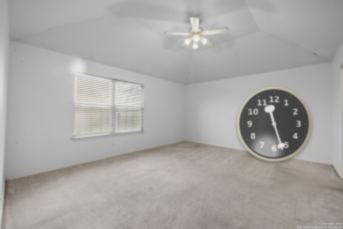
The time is 11,27
